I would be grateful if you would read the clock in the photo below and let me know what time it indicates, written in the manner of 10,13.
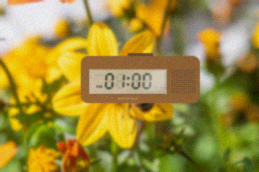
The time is 1,00
